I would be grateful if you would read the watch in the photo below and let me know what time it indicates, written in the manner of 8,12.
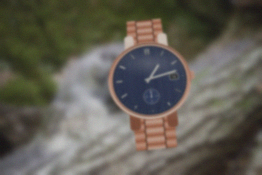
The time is 1,13
